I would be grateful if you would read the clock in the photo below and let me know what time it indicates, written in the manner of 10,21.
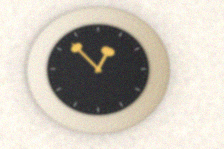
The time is 12,53
